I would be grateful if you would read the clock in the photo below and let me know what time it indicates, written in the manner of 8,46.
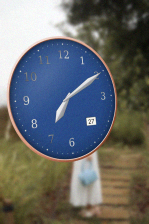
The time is 7,10
